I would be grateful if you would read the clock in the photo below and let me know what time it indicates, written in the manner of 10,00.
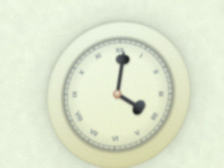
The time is 4,01
